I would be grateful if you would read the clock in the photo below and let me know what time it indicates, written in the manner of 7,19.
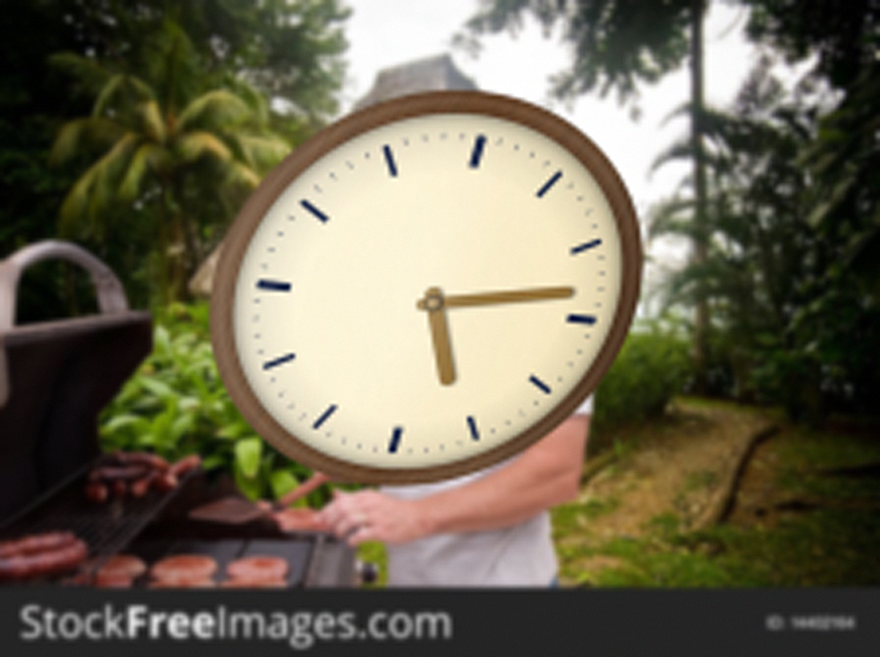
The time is 5,13
